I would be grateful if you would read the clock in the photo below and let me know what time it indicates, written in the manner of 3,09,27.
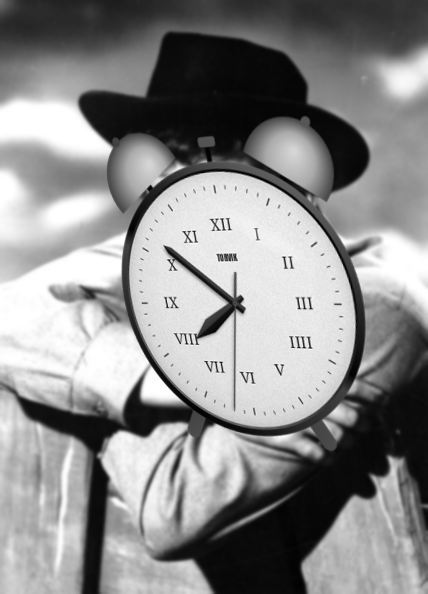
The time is 7,51,32
